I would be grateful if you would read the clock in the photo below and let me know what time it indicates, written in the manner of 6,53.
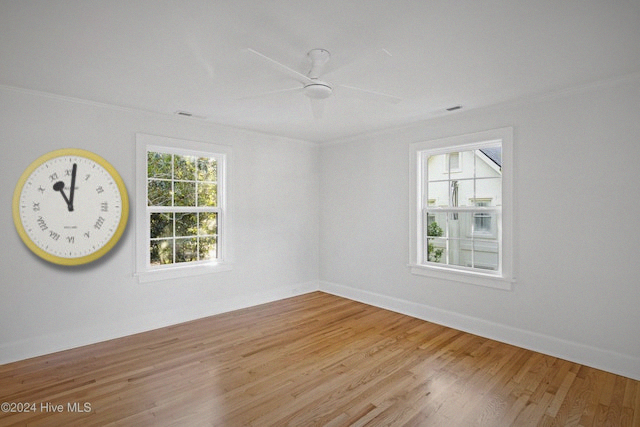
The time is 11,01
